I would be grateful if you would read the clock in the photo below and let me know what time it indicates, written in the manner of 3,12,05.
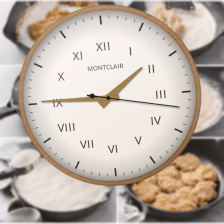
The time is 1,45,17
